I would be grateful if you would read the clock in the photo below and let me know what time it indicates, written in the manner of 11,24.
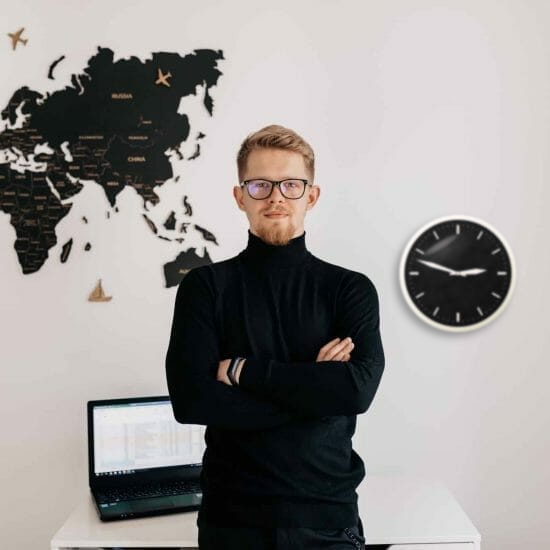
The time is 2,48
